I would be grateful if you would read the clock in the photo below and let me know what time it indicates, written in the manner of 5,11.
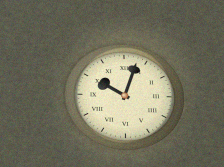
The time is 10,03
